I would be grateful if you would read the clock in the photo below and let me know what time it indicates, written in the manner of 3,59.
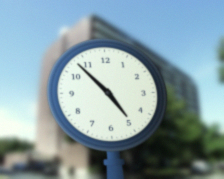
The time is 4,53
